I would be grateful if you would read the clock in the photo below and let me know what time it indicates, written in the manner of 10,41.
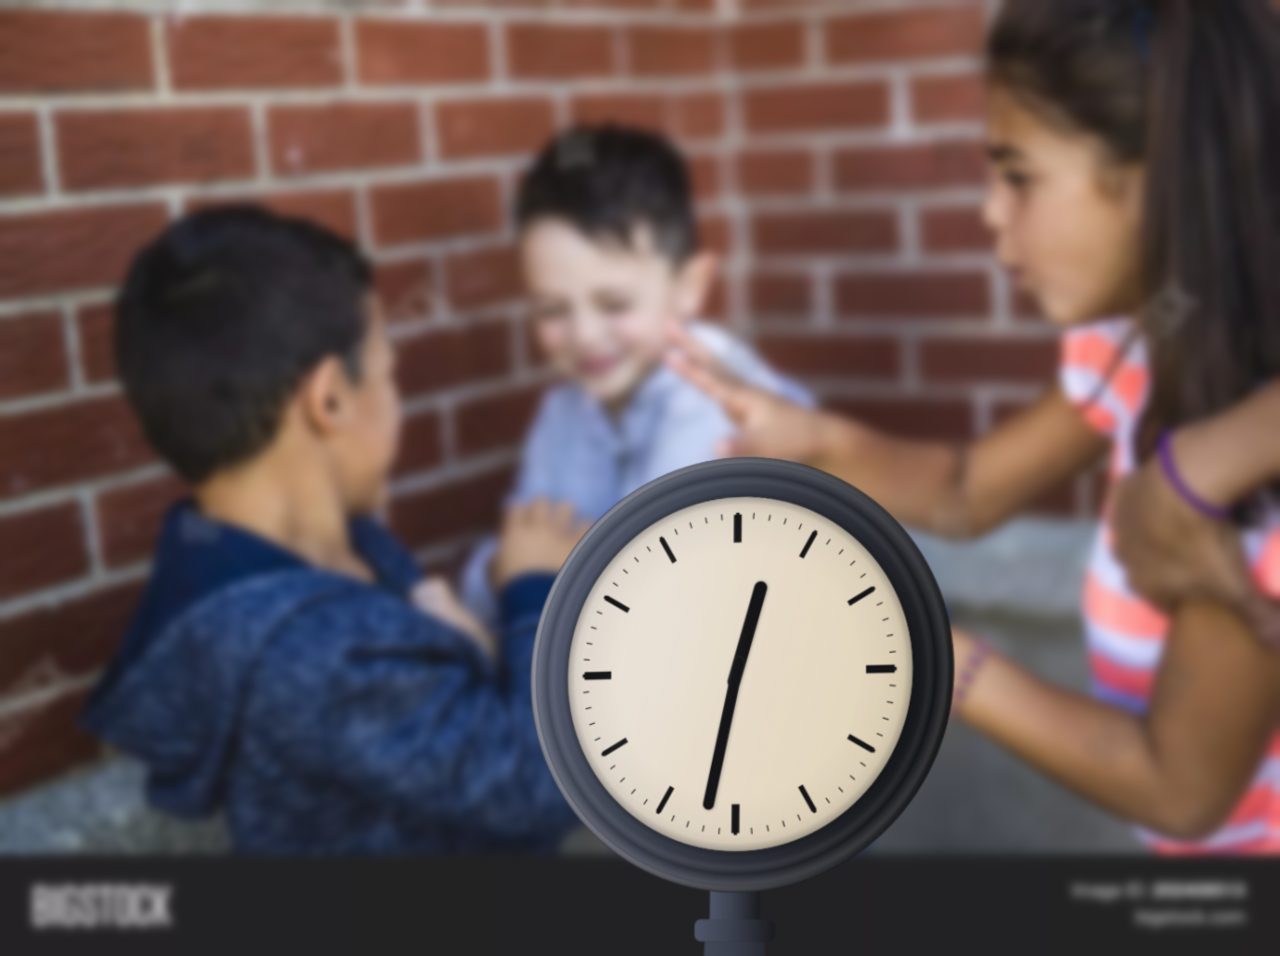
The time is 12,32
